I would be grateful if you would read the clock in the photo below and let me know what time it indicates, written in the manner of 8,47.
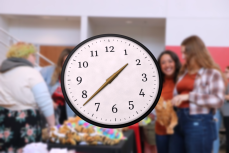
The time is 1,38
